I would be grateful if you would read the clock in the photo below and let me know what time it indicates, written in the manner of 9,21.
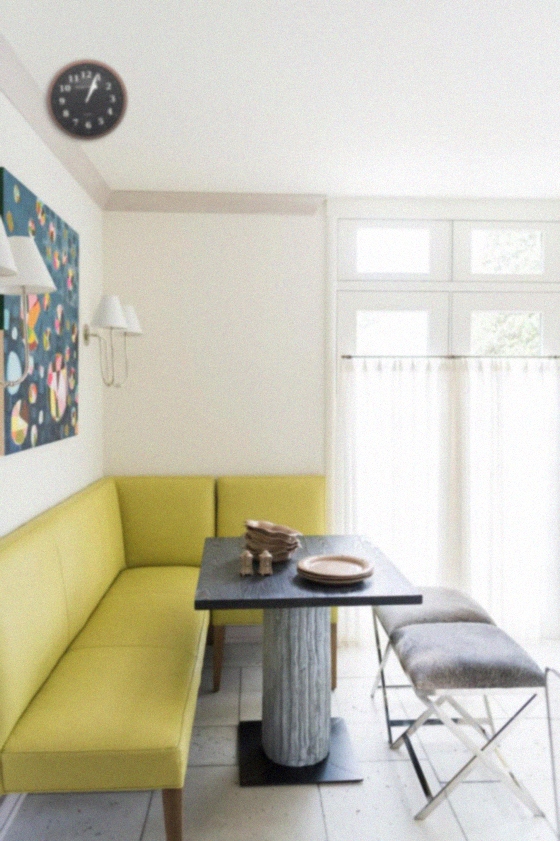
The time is 1,04
